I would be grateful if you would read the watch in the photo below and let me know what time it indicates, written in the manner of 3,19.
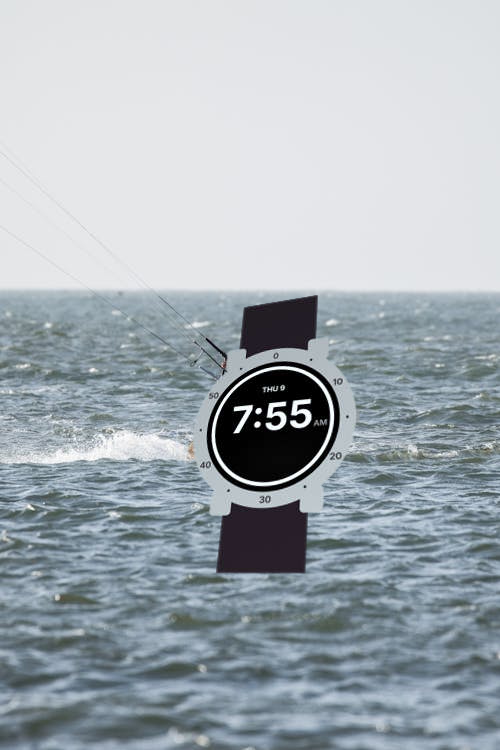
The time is 7,55
